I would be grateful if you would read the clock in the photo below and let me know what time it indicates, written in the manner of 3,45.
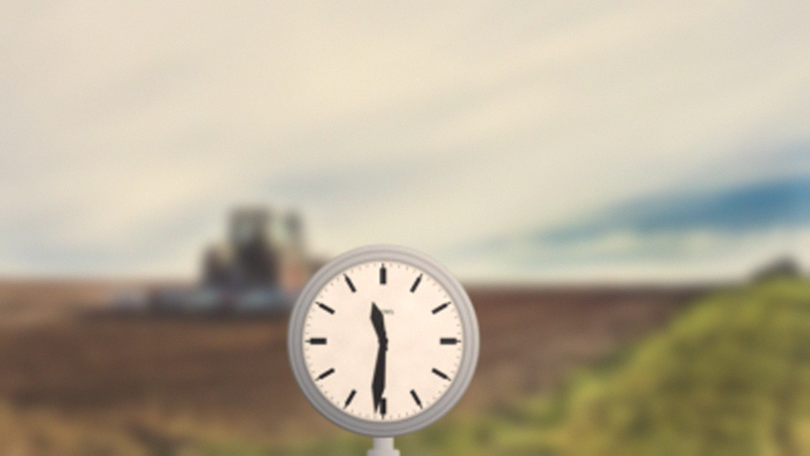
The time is 11,31
